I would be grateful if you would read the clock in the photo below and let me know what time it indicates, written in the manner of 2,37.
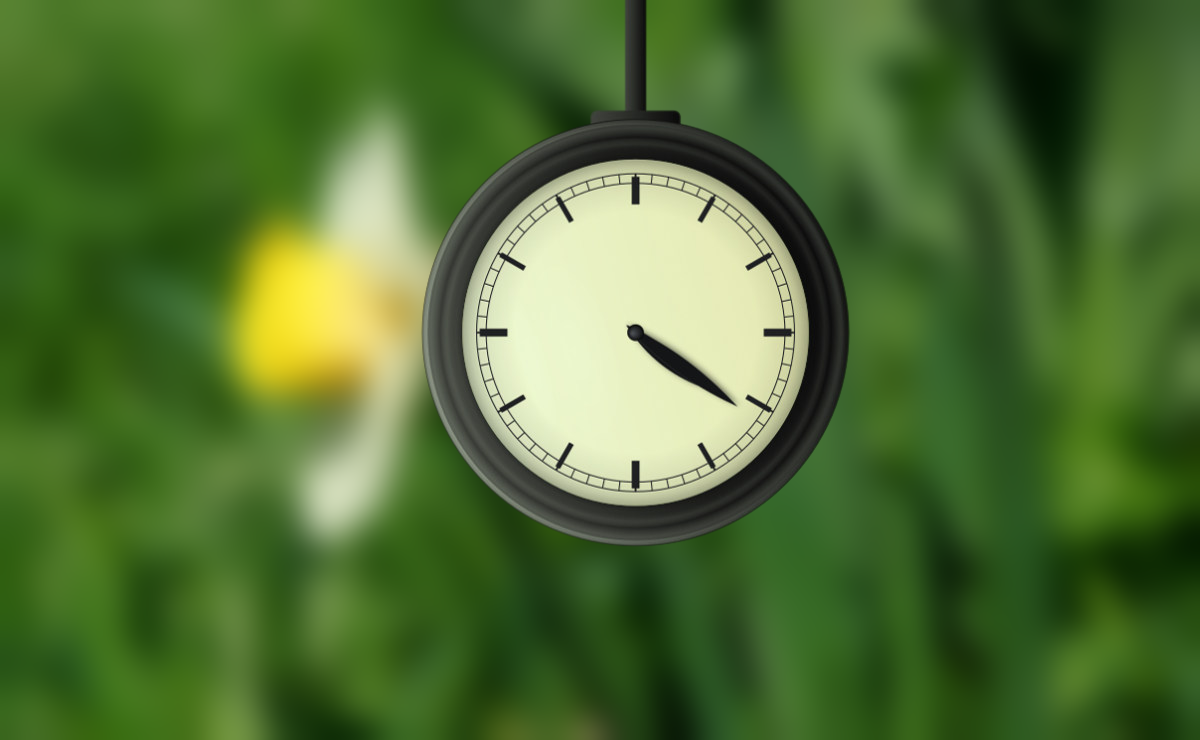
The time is 4,21
